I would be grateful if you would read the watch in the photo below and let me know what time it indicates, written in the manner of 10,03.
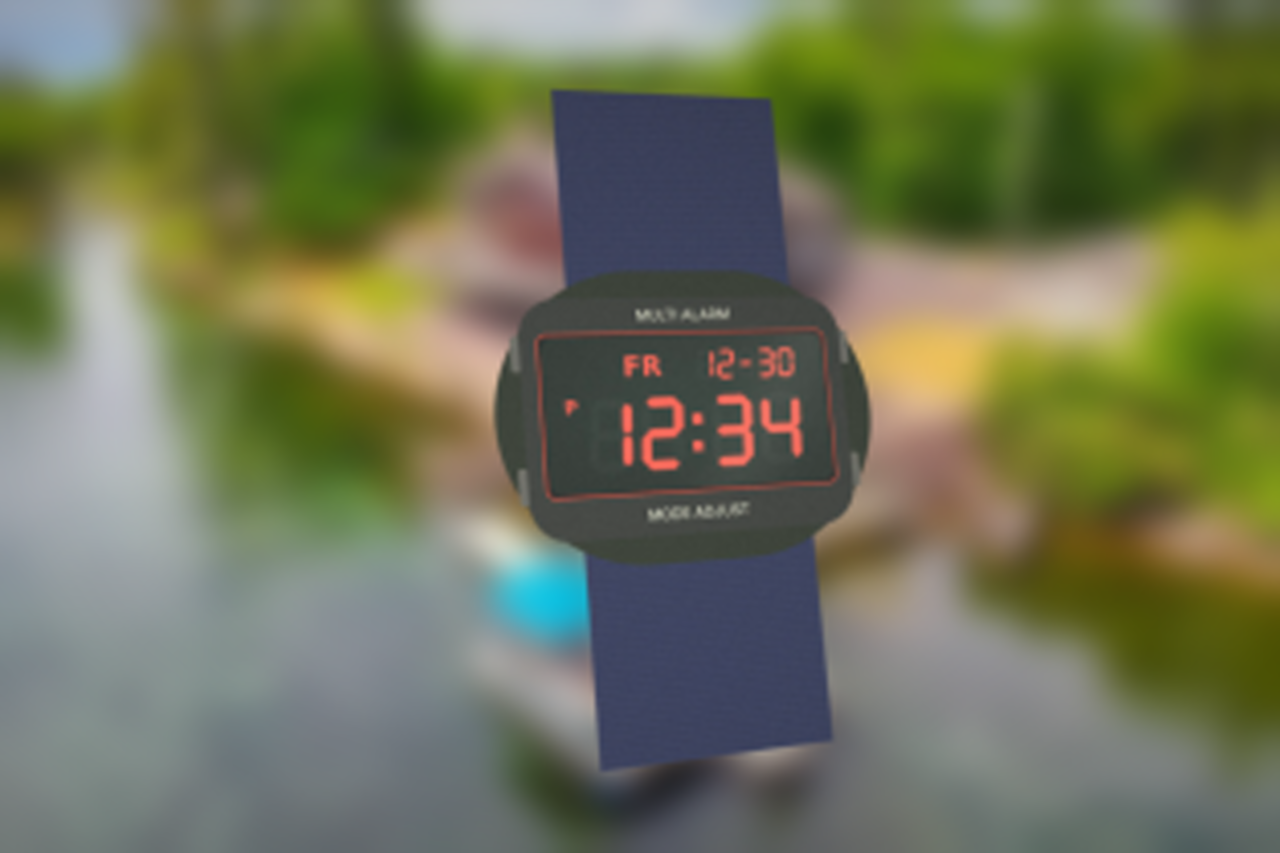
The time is 12,34
